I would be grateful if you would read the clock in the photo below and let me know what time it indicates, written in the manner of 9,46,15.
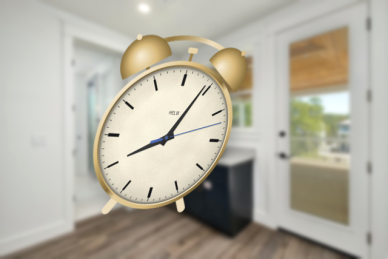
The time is 8,04,12
